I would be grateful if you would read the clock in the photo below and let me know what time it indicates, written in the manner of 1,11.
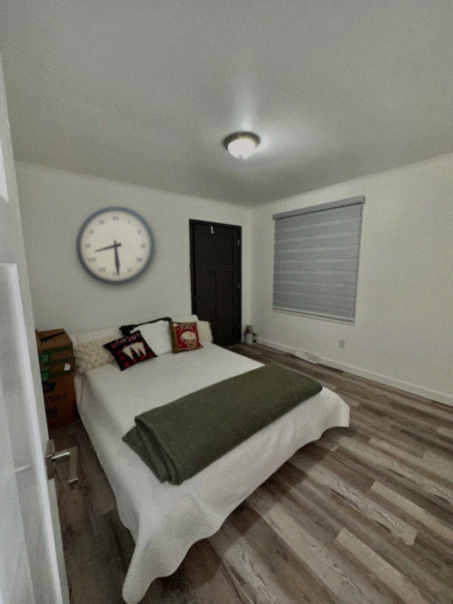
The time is 8,29
